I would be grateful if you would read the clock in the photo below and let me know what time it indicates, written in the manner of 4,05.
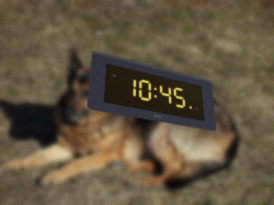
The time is 10,45
